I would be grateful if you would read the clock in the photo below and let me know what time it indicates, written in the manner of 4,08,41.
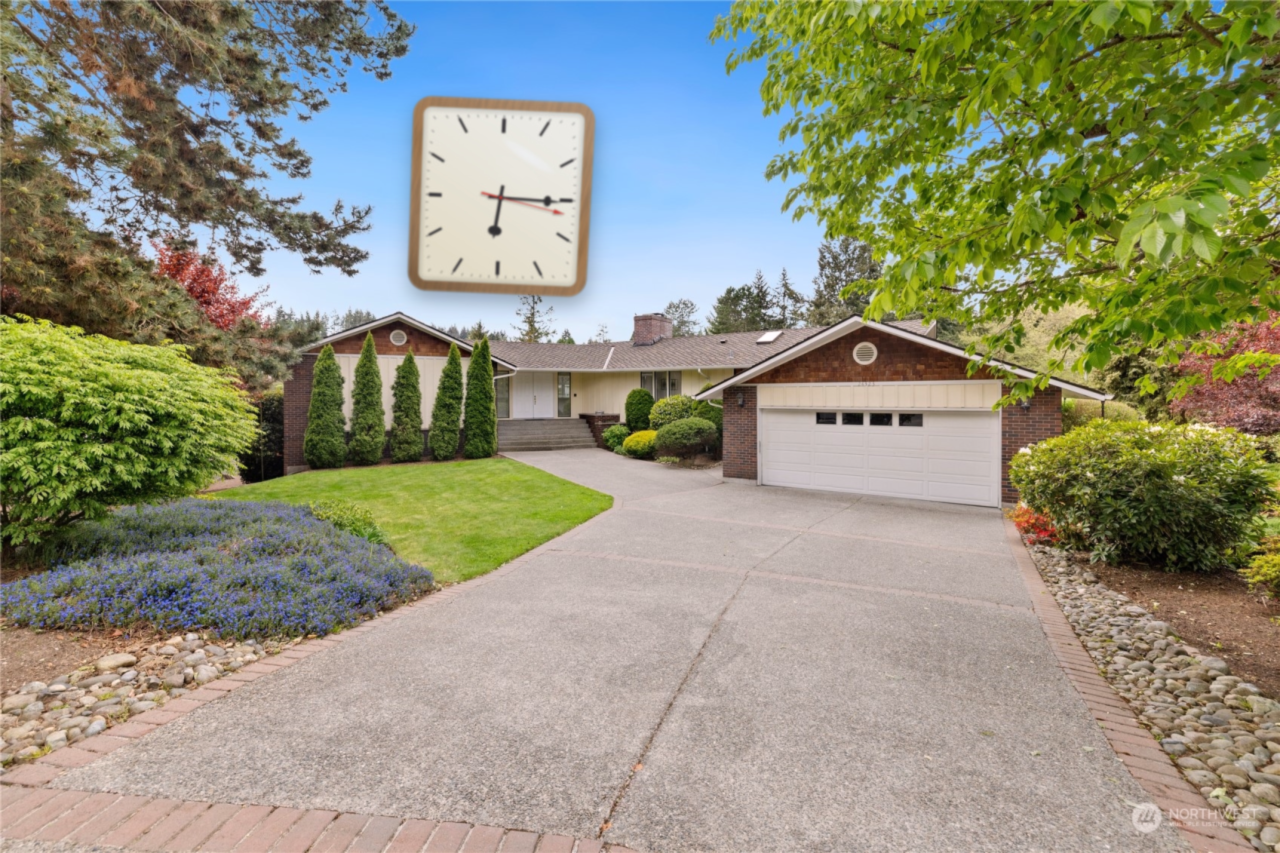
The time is 6,15,17
